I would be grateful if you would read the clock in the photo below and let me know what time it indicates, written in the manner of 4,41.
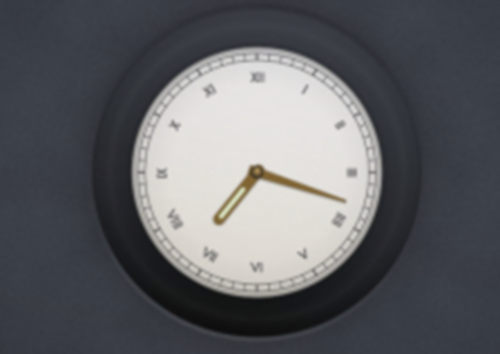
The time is 7,18
